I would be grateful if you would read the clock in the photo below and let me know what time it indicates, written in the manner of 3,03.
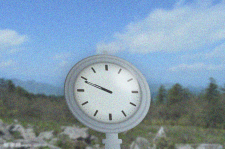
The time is 9,49
